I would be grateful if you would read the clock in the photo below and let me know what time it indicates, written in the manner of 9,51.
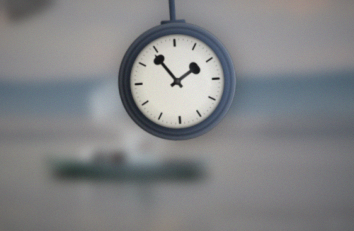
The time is 1,54
